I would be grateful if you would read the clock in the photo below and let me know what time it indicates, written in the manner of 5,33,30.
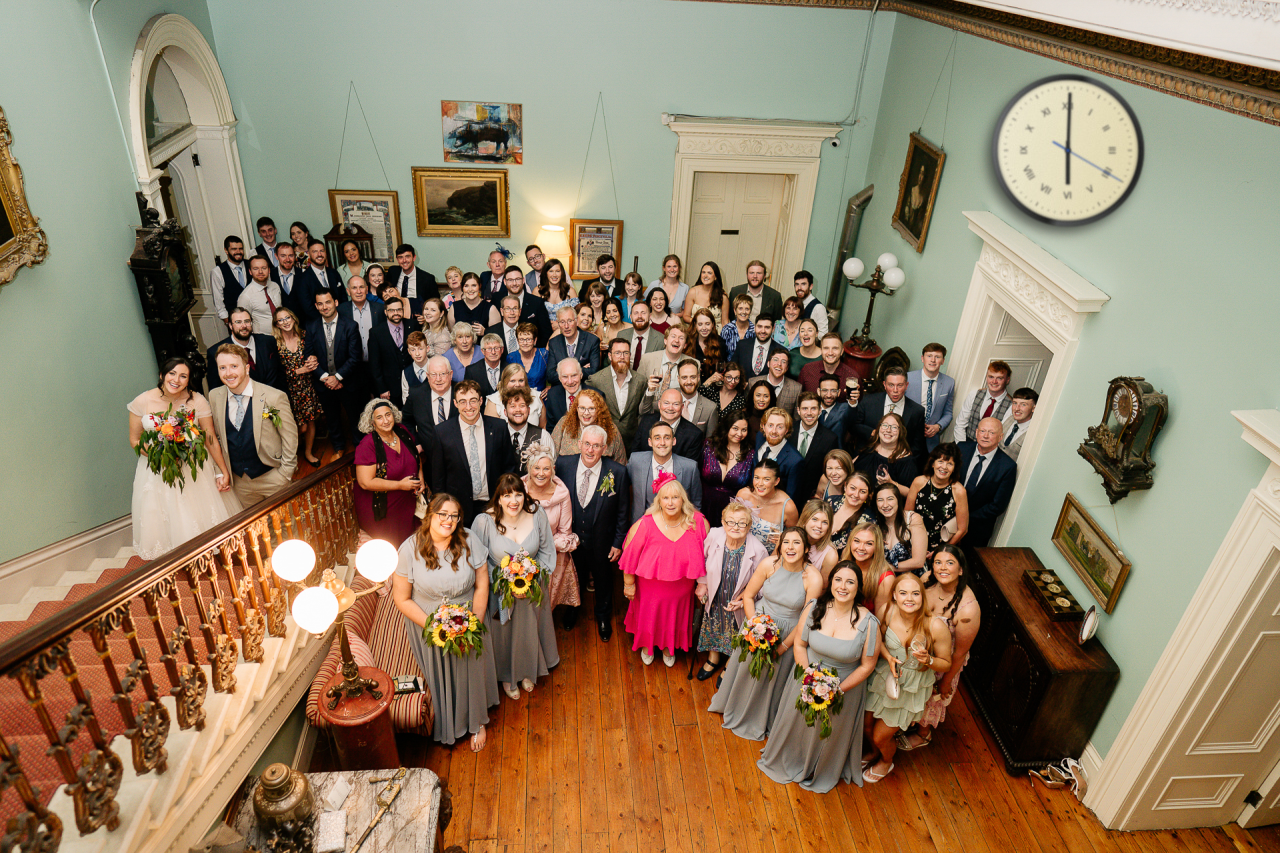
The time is 6,00,20
